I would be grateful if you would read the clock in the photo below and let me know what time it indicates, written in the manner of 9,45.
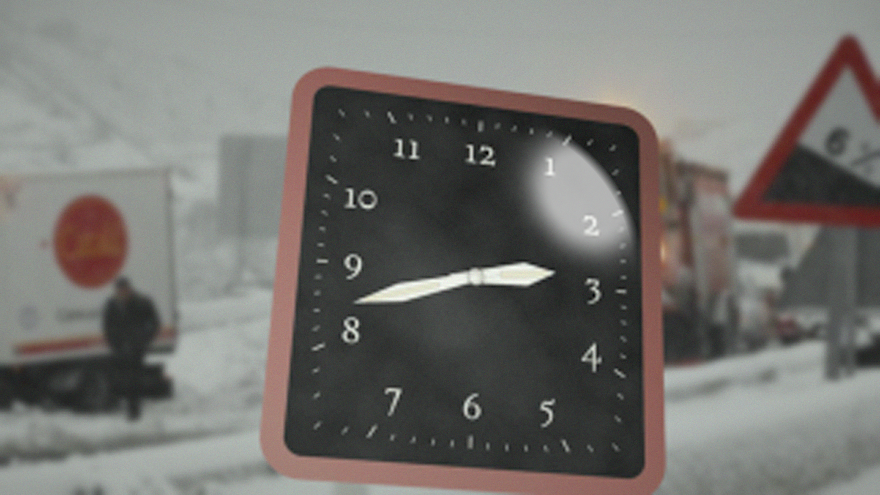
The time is 2,42
